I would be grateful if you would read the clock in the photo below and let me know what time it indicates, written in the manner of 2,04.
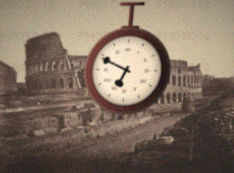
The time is 6,49
